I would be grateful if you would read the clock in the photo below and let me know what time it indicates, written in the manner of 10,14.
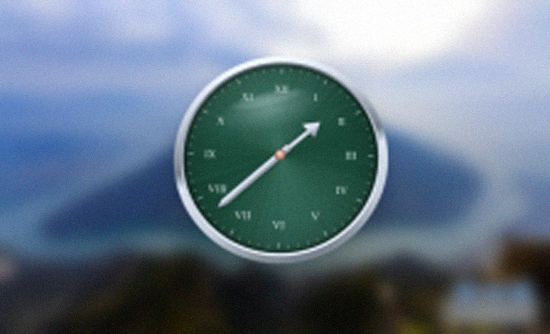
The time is 1,38
